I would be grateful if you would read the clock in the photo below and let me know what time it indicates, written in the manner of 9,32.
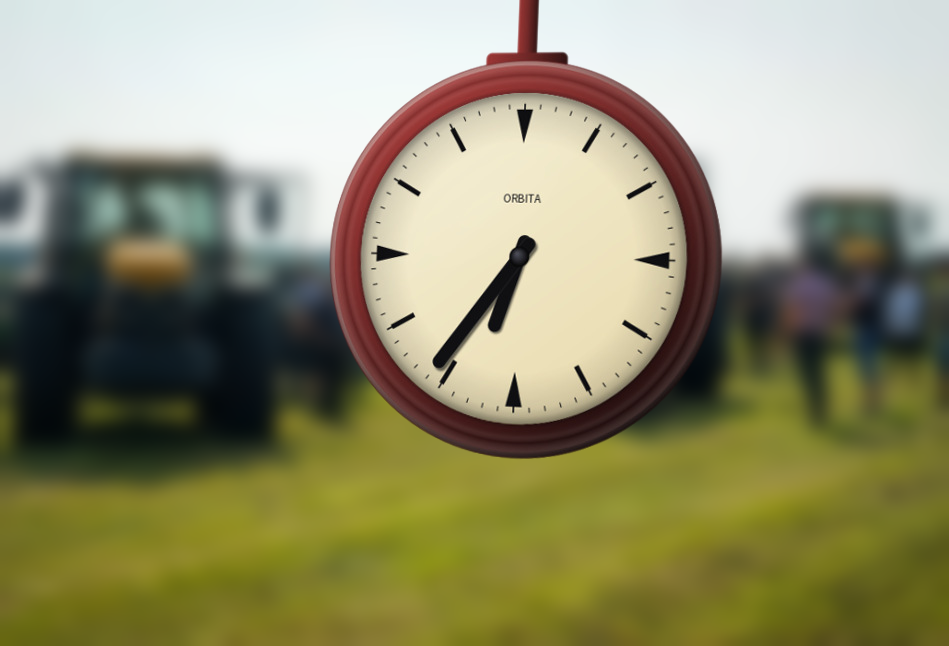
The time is 6,36
